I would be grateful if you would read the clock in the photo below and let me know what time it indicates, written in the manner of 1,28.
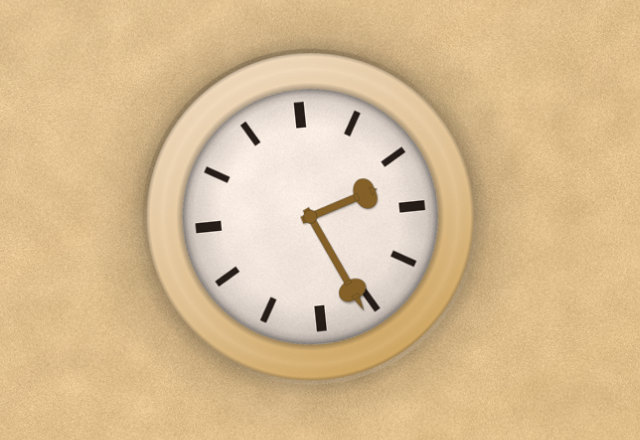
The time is 2,26
